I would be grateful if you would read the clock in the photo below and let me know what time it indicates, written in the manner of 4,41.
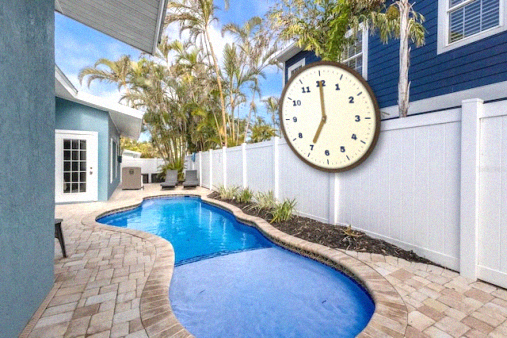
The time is 7,00
